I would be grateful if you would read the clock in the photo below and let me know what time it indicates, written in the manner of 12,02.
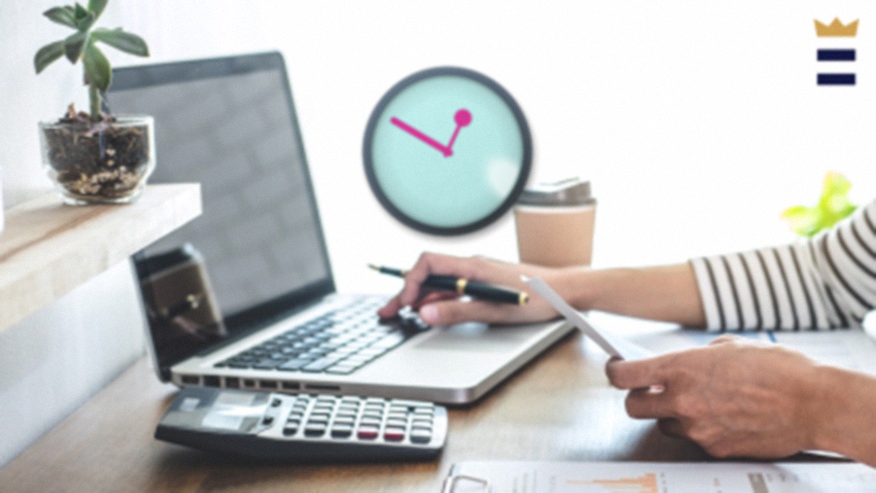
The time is 12,50
